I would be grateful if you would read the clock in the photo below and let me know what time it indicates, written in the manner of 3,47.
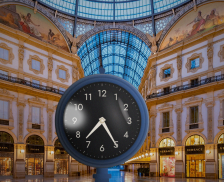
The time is 7,25
